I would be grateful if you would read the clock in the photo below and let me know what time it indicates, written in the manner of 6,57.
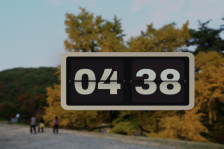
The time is 4,38
